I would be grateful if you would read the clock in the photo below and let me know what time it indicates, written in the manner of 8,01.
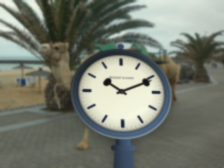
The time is 10,11
